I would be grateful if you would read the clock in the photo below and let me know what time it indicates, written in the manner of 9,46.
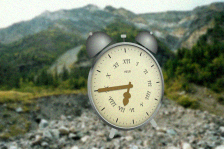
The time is 6,45
